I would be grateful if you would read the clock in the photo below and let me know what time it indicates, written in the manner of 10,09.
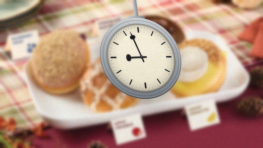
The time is 8,57
